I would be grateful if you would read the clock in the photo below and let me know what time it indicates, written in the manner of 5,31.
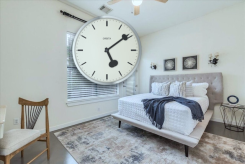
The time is 5,09
